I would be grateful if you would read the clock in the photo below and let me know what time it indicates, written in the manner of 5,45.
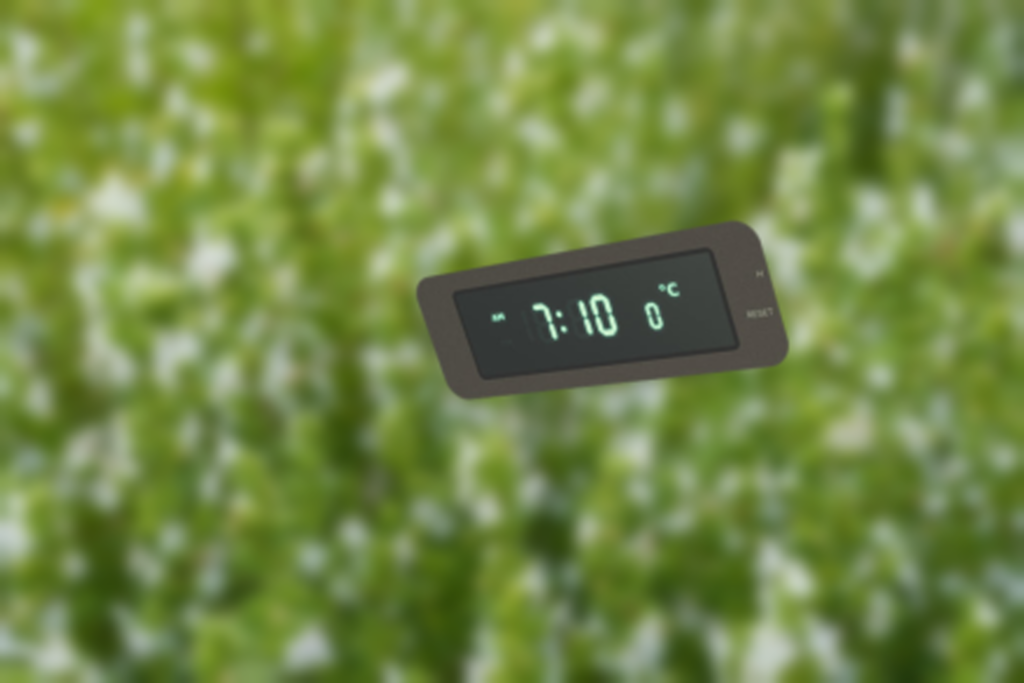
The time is 7,10
